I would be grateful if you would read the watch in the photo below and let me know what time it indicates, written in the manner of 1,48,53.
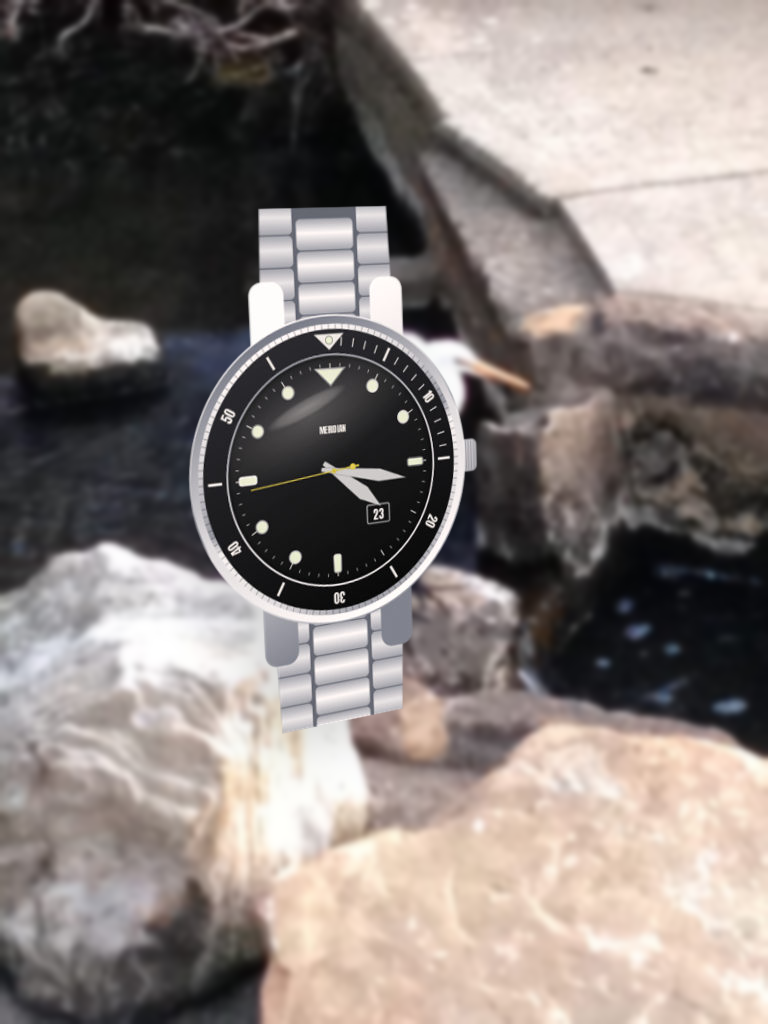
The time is 4,16,44
